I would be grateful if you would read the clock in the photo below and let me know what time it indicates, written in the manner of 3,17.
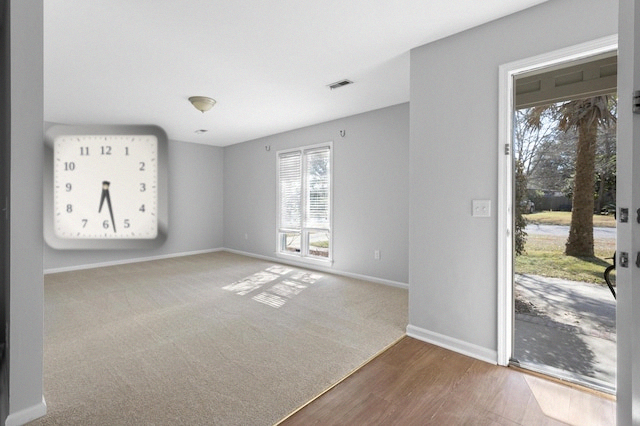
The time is 6,28
